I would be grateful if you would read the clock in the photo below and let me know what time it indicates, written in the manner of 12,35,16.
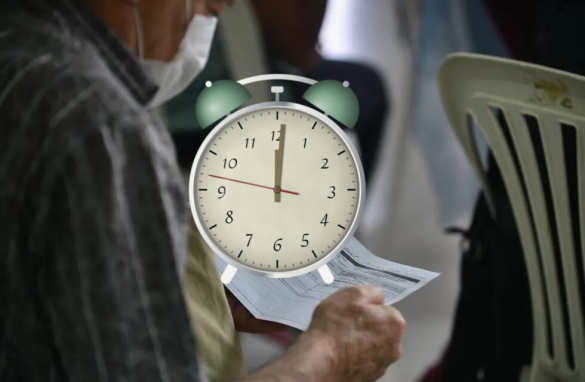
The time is 12,00,47
